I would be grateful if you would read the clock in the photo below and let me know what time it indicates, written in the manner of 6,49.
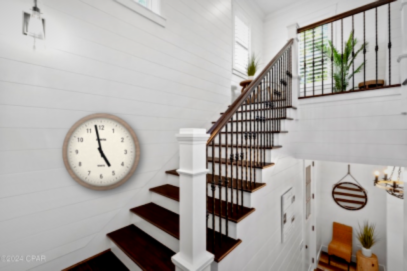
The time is 4,58
